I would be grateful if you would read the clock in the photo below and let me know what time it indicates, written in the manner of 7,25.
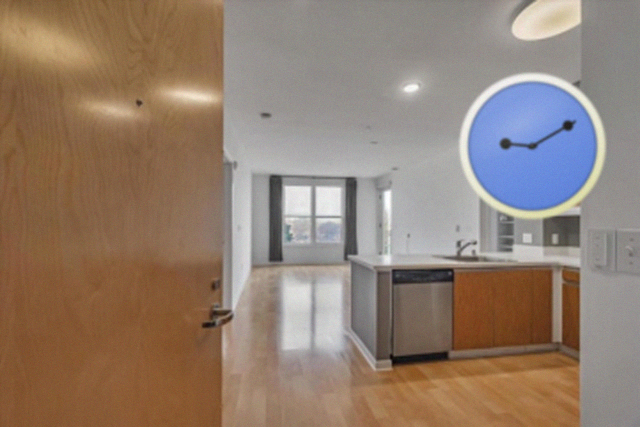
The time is 9,10
